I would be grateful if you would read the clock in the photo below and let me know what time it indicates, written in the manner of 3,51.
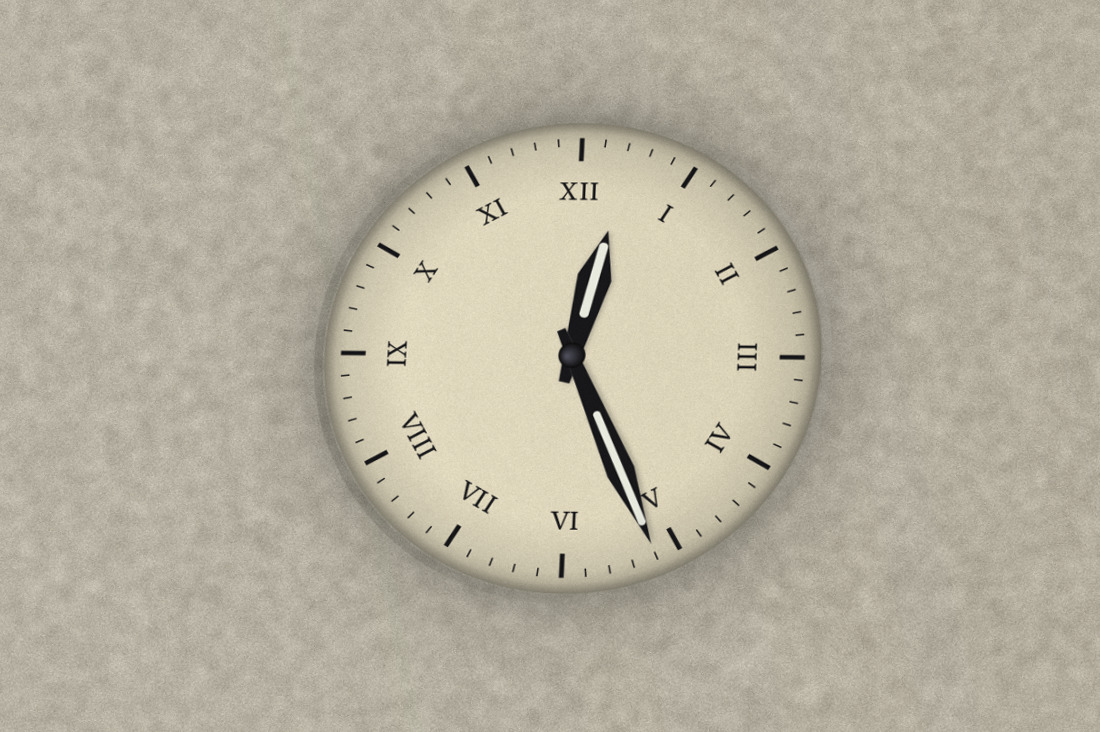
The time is 12,26
